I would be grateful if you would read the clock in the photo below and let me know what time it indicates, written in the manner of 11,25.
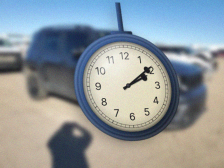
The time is 2,09
